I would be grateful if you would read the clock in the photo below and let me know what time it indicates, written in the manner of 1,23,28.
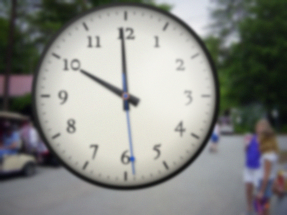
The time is 9,59,29
